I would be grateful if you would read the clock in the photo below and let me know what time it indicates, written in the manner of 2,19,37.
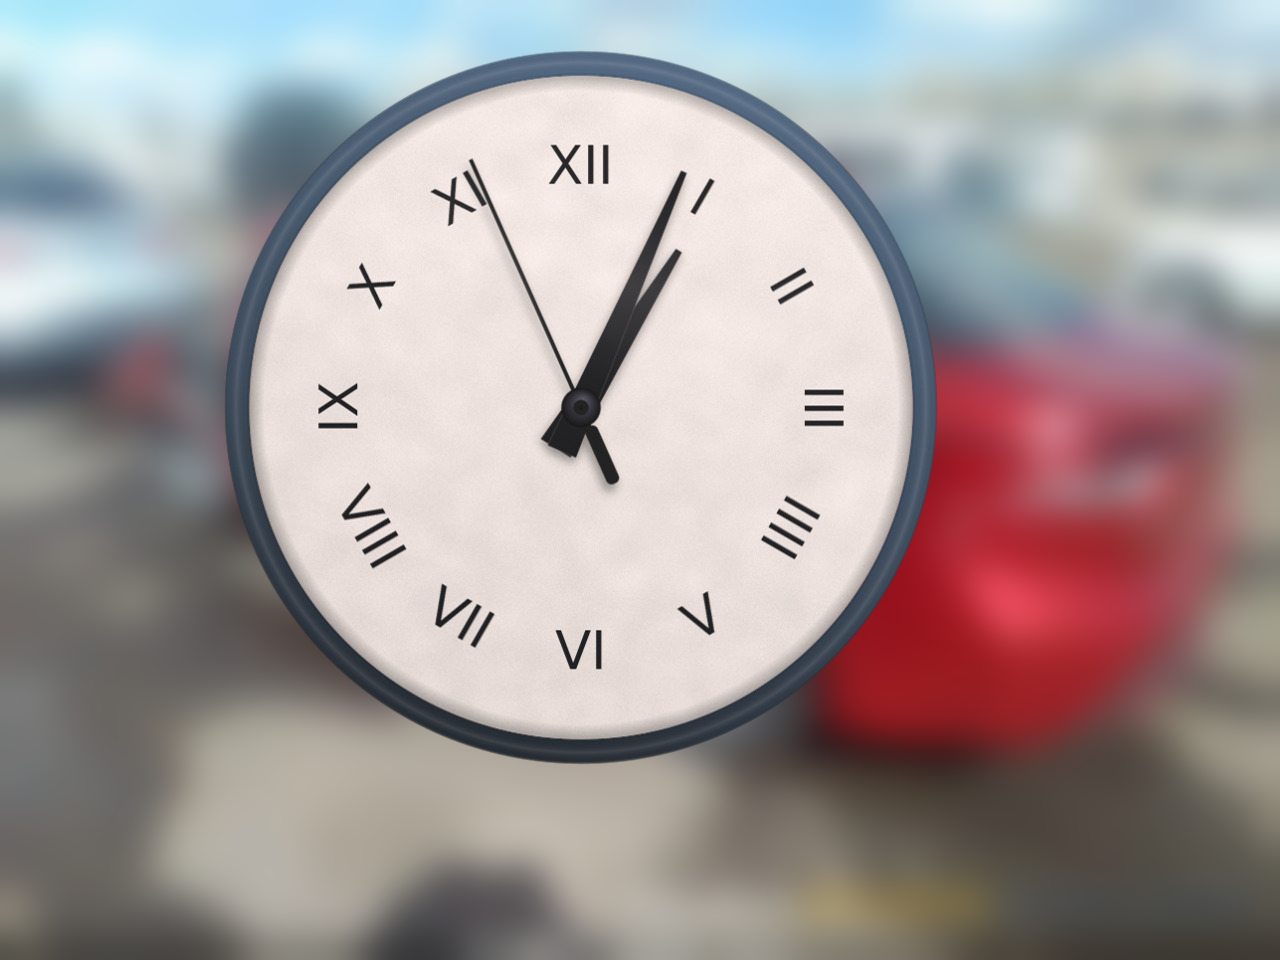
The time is 1,03,56
